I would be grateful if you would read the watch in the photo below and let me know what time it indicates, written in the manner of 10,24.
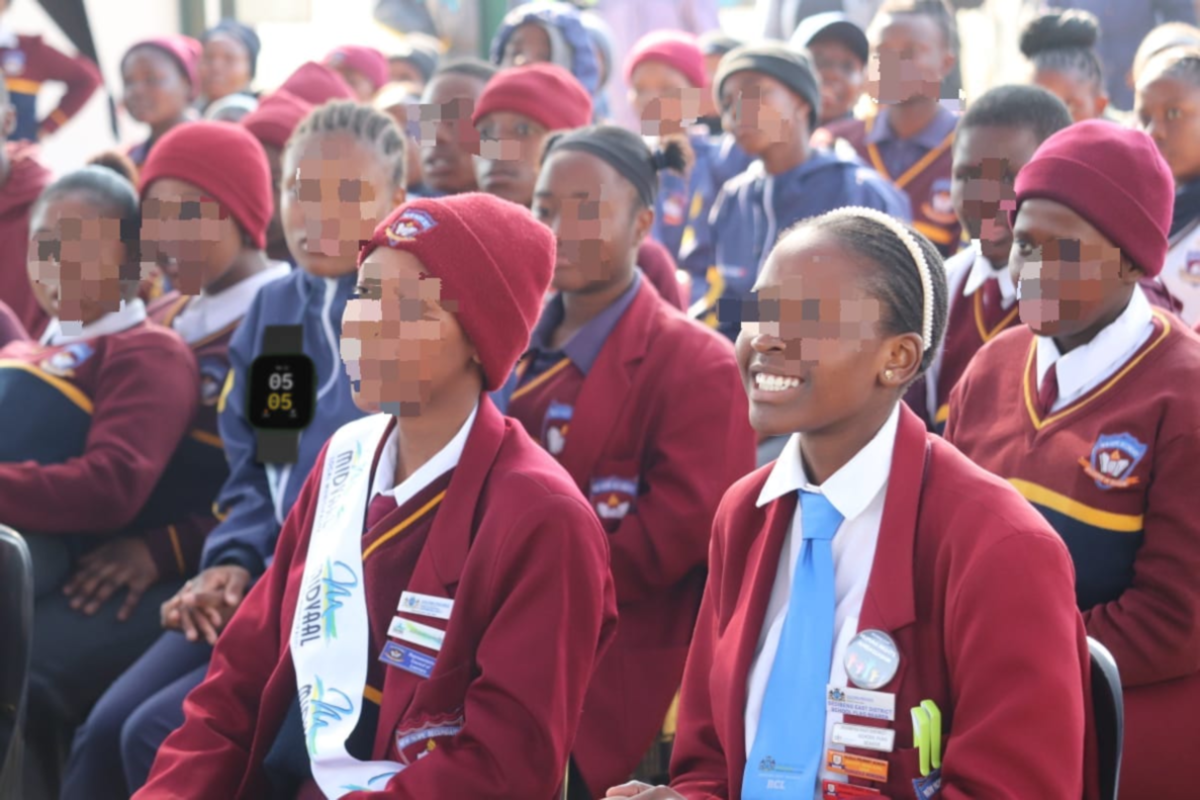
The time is 5,05
